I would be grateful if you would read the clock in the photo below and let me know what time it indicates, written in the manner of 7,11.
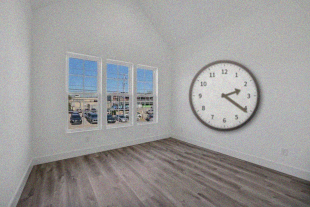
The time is 2,21
